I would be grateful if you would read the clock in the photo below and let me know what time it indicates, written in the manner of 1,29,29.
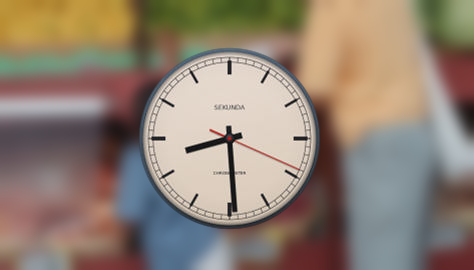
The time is 8,29,19
